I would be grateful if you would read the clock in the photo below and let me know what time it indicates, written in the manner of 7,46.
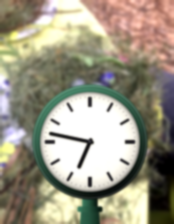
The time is 6,47
